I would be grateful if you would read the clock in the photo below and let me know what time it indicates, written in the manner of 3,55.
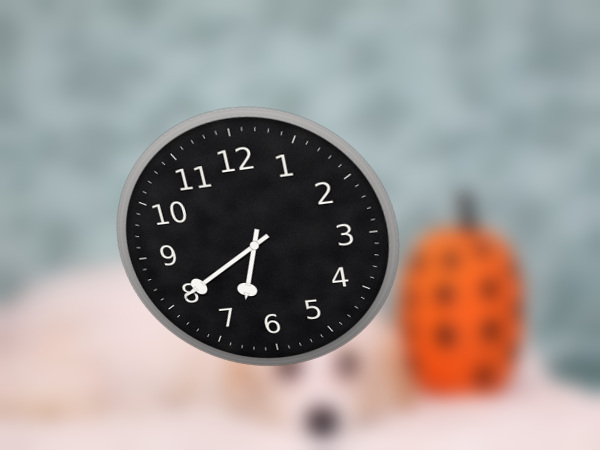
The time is 6,40
